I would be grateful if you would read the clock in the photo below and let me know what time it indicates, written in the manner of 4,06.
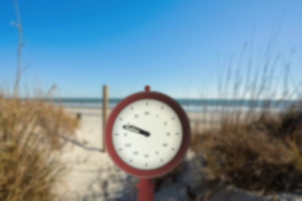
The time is 9,48
